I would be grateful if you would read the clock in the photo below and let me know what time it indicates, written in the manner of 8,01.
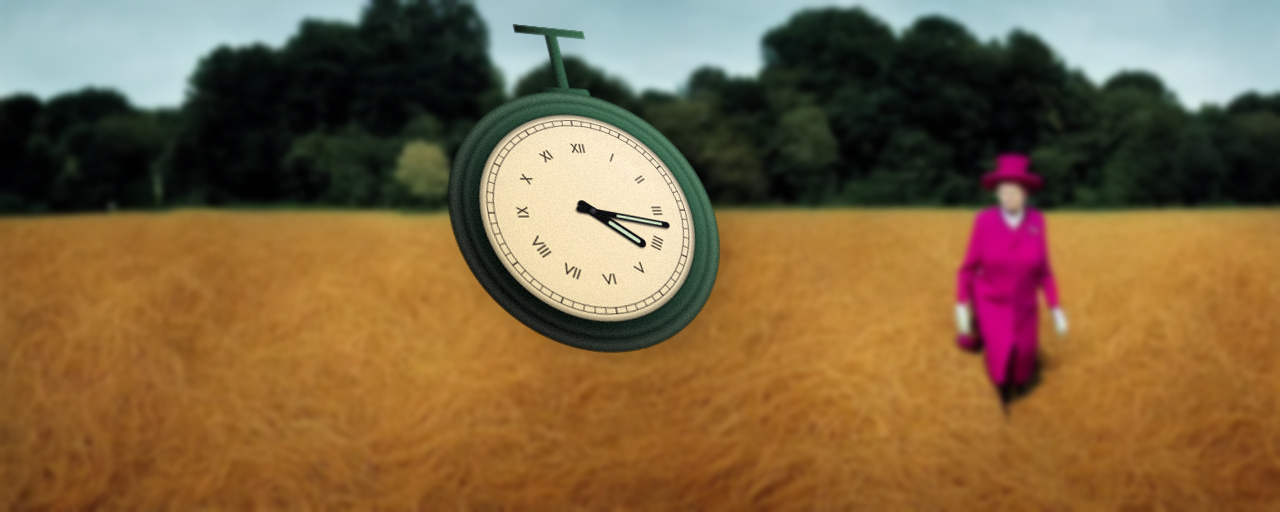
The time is 4,17
